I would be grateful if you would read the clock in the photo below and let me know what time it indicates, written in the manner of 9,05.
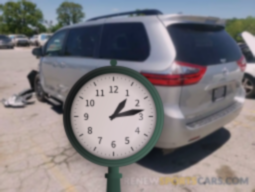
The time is 1,13
